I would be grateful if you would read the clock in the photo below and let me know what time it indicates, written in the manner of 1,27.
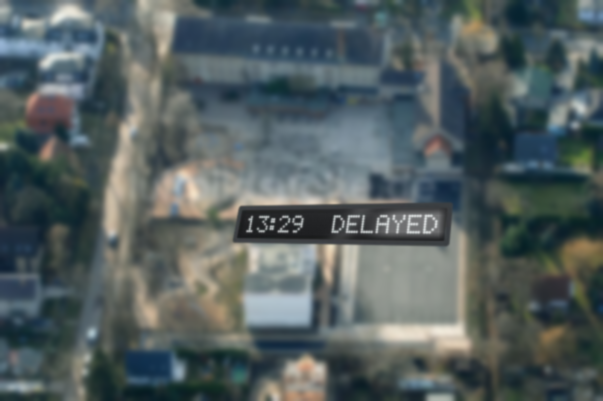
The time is 13,29
